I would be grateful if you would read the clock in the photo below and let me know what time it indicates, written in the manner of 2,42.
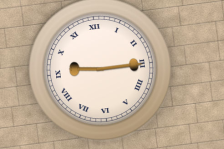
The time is 9,15
